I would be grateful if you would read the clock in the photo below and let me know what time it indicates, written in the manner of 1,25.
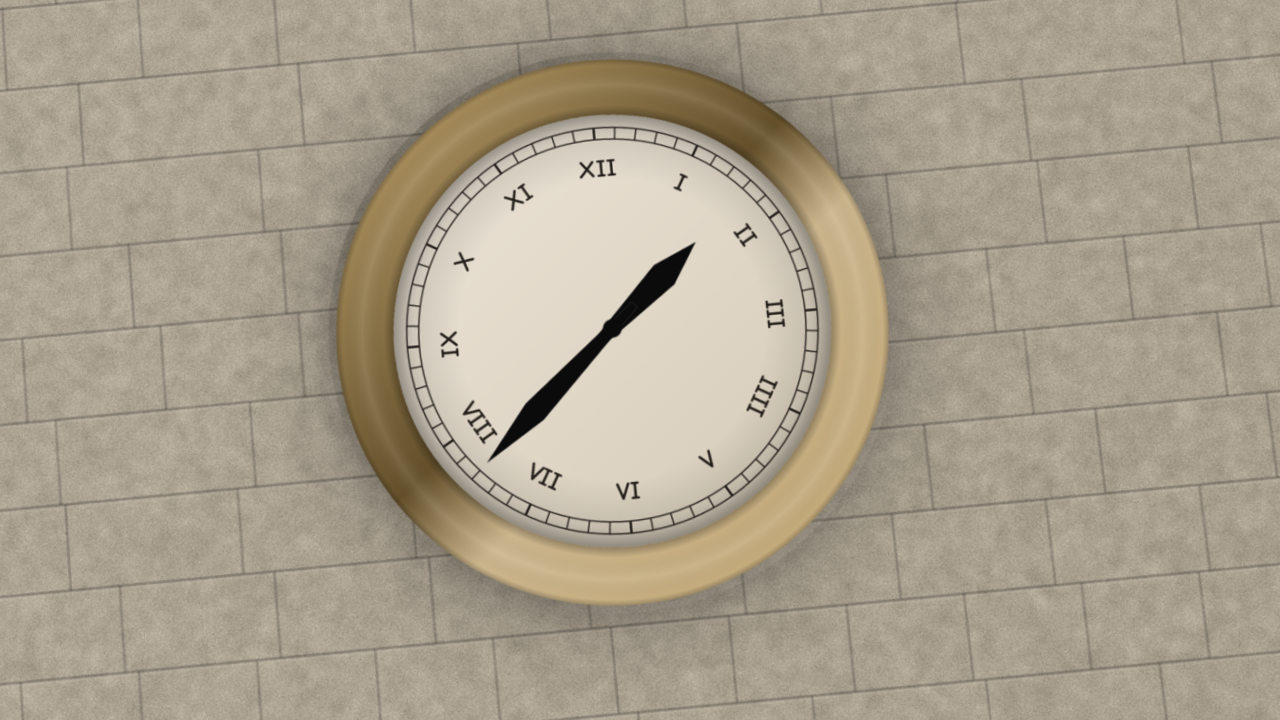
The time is 1,38
